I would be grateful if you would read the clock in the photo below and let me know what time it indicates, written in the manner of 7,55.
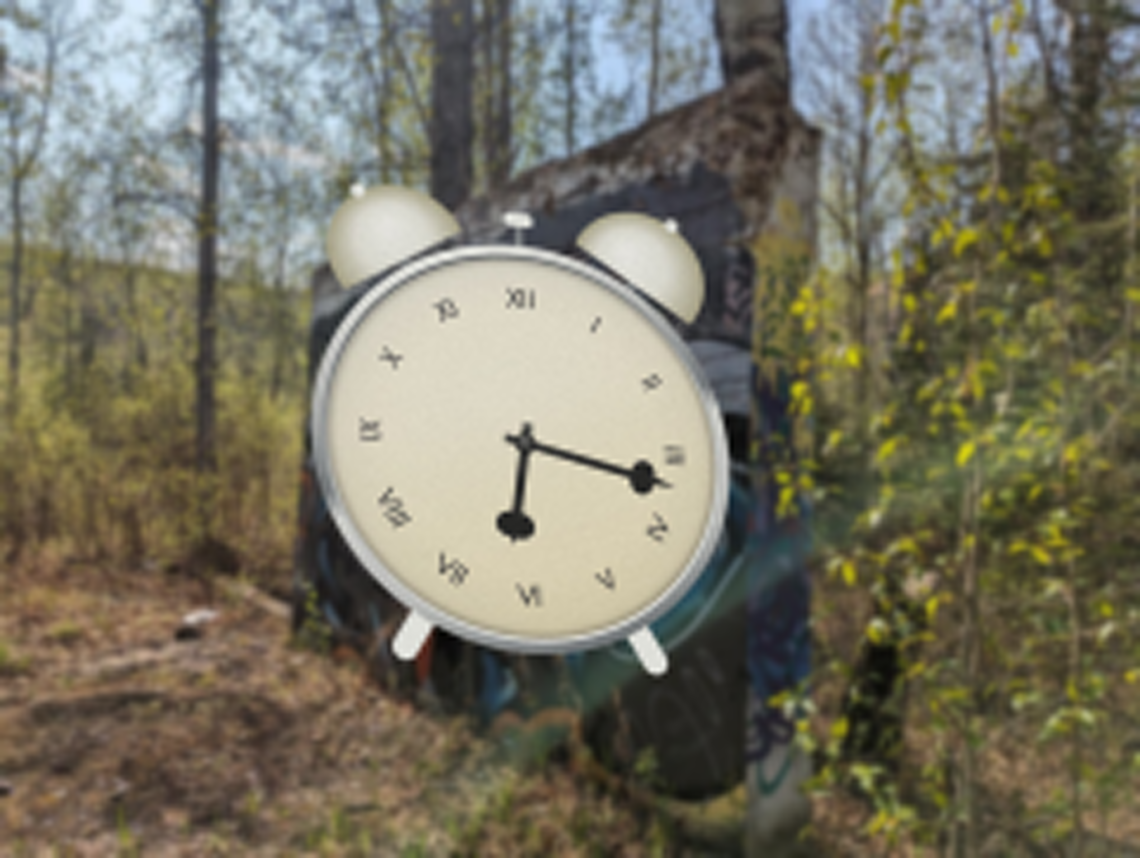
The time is 6,17
